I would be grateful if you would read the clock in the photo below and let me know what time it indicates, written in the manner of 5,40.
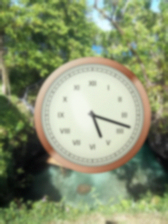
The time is 5,18
